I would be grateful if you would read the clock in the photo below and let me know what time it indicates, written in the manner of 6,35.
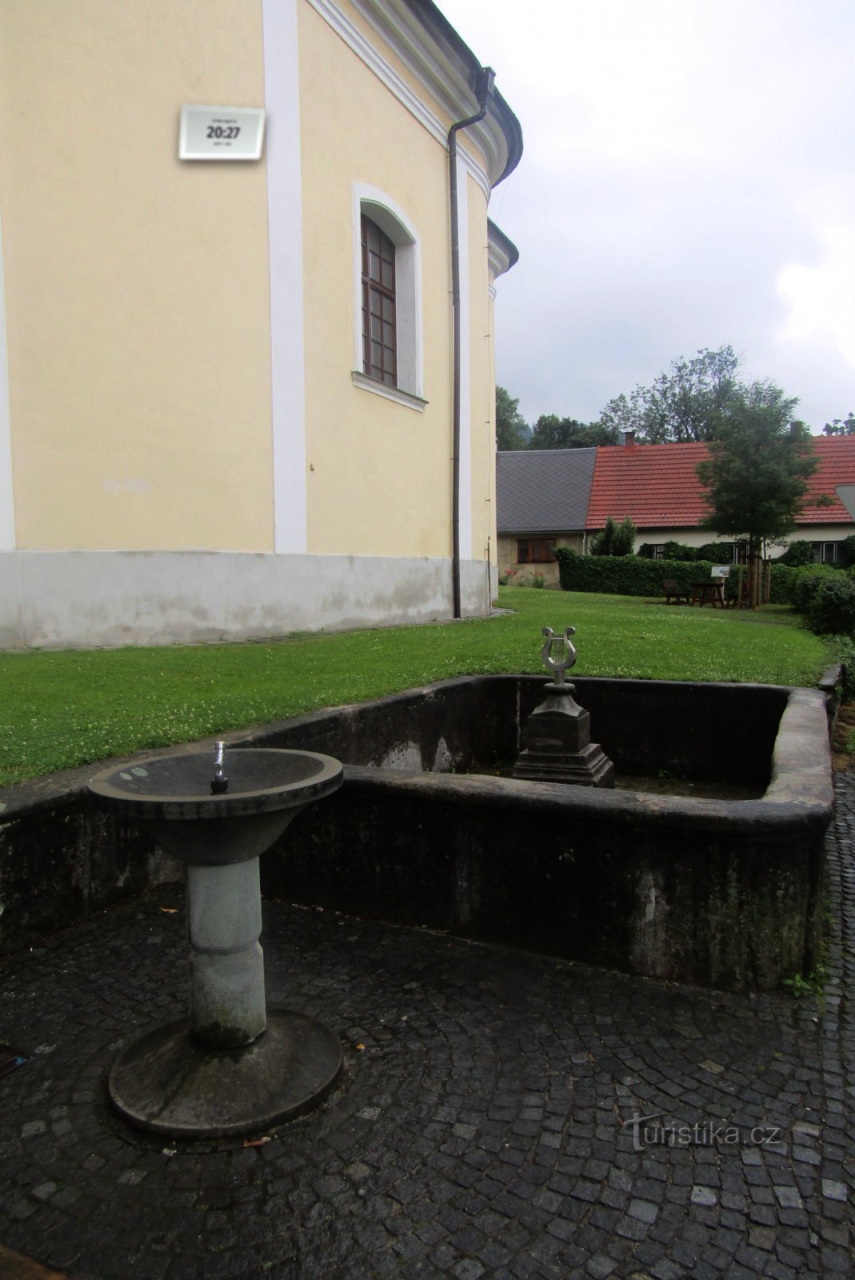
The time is 20,27
